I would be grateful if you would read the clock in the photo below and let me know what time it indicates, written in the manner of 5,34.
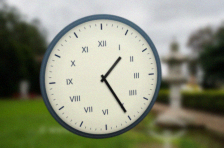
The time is 1,25
